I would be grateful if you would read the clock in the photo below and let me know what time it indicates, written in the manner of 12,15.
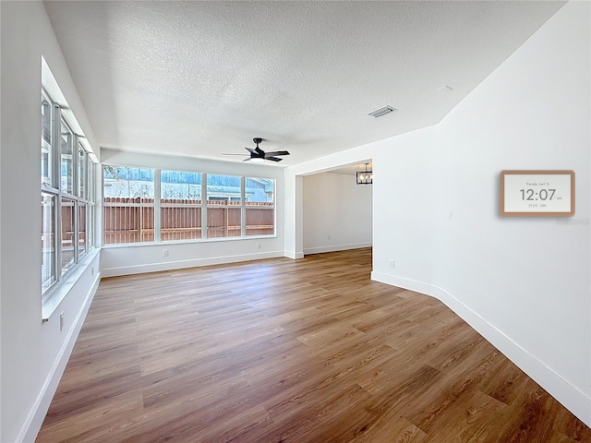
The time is 12,07
